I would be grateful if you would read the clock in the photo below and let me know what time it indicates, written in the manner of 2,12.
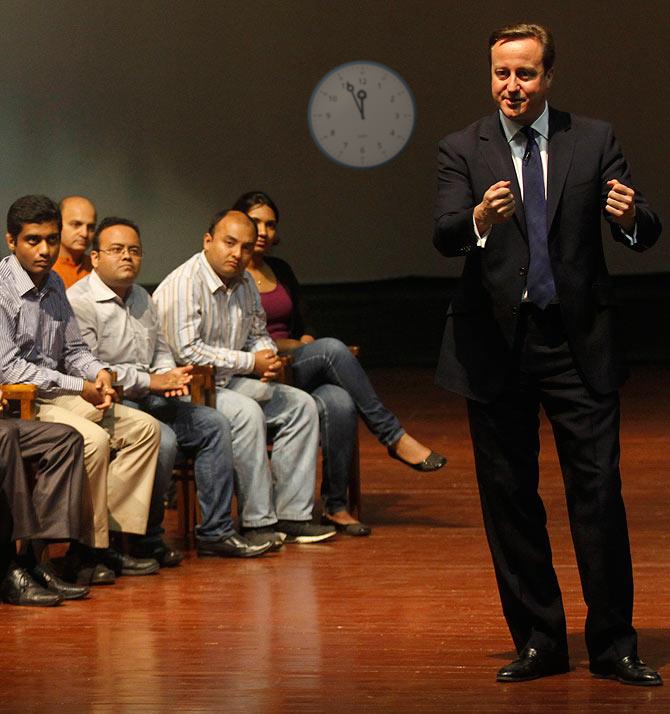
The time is 11,56
